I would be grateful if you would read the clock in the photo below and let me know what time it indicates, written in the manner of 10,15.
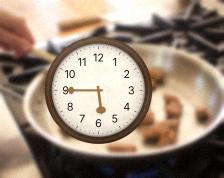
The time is 5,45
